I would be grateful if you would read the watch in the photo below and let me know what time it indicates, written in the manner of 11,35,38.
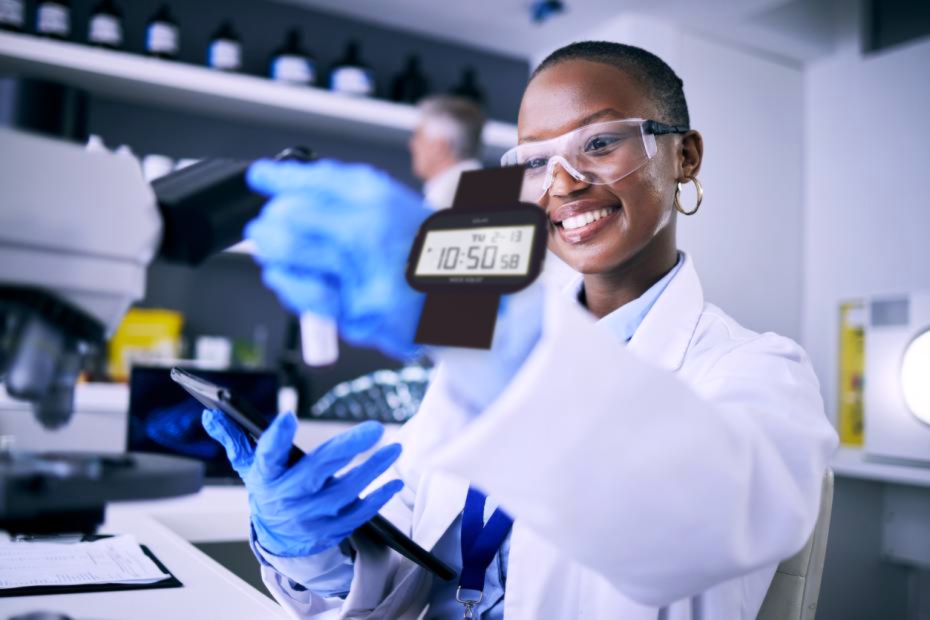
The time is 10,50,58
